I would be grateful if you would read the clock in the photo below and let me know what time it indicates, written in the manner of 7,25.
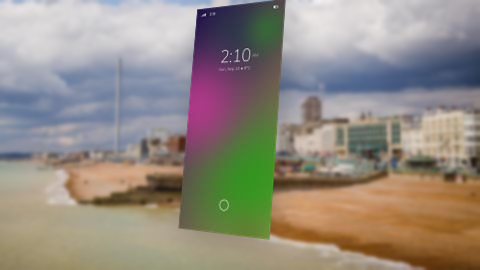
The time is 2,10
